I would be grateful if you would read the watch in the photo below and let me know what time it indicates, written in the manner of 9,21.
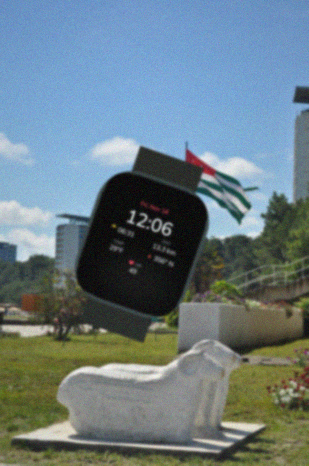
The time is 12,06
